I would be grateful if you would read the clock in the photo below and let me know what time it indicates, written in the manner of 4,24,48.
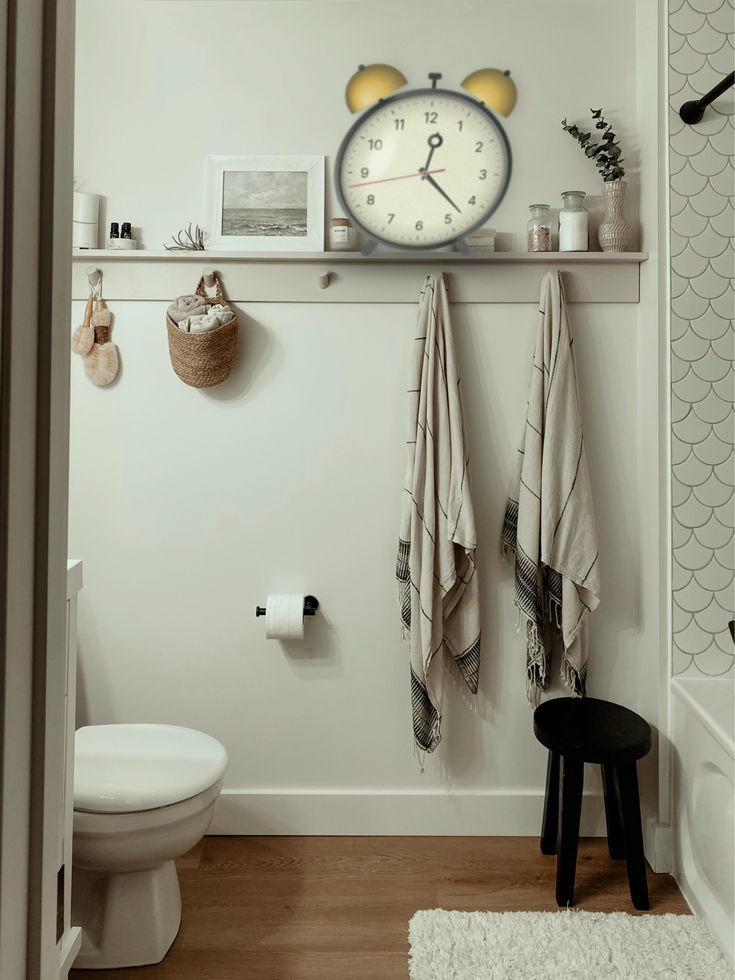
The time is 12,22,43
